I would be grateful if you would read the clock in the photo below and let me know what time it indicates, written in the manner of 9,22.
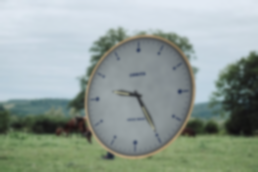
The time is 9,25
